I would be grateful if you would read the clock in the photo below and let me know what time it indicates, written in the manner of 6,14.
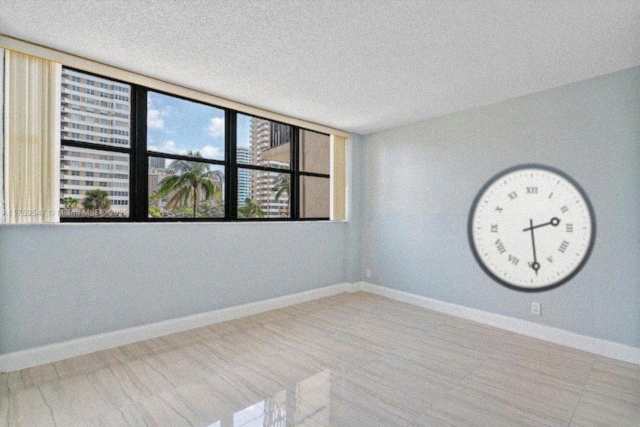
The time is 2,29
